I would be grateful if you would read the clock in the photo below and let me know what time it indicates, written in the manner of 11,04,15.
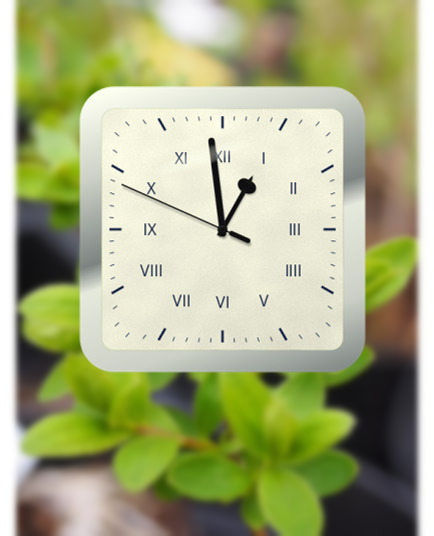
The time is 12,58,49
